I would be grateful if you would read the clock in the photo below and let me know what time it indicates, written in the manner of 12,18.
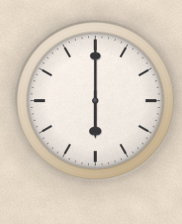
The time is 6,00
